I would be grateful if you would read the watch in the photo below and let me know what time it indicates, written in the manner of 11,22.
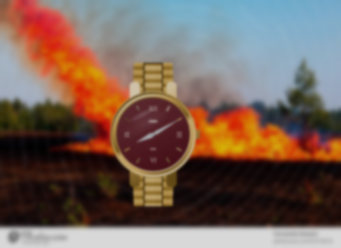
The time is 8,10
